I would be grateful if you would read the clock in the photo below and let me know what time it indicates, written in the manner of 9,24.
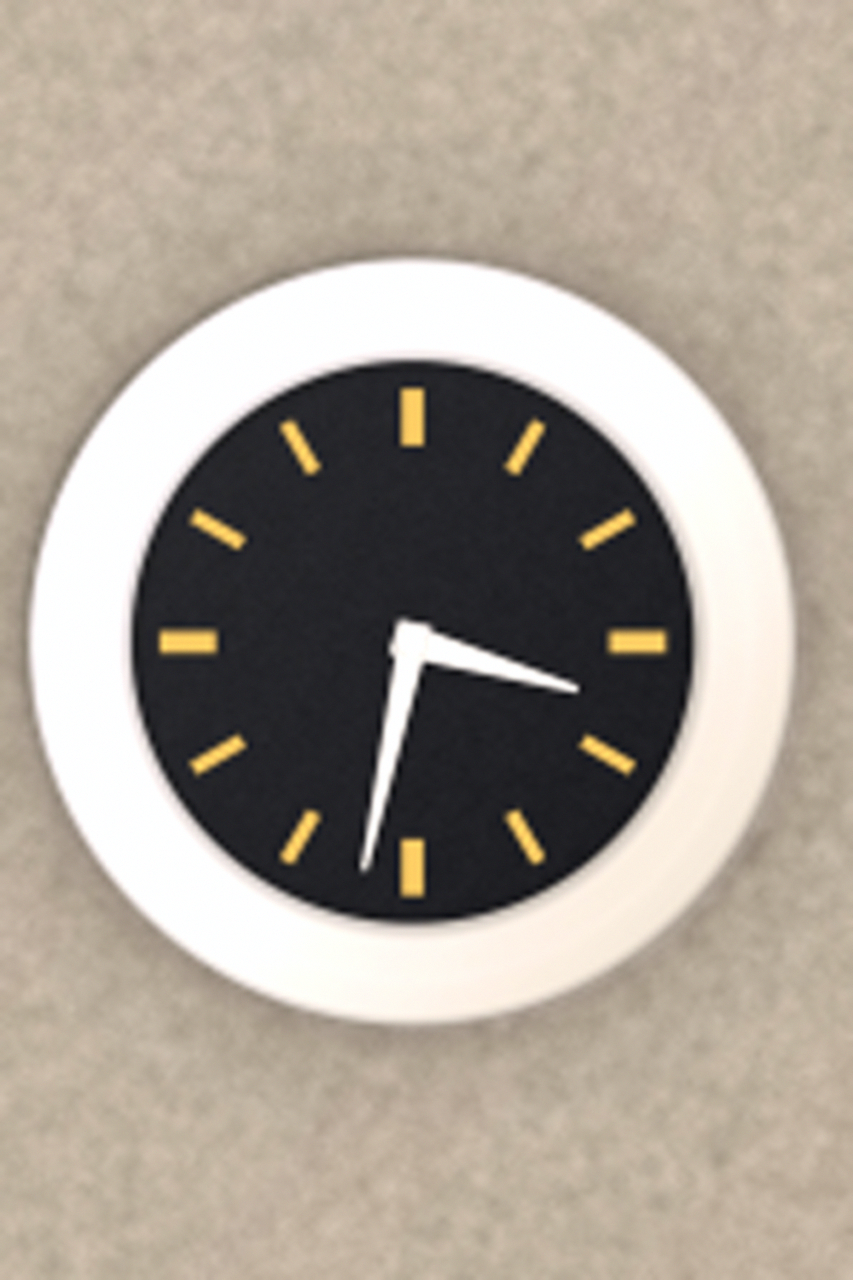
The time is 3,32
